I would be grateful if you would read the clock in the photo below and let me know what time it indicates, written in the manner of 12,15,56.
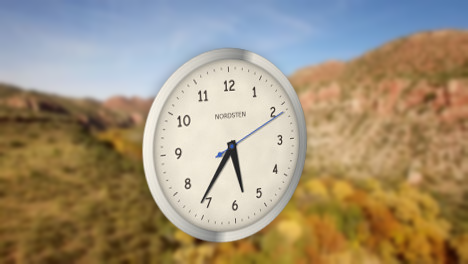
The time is 5,36,11
